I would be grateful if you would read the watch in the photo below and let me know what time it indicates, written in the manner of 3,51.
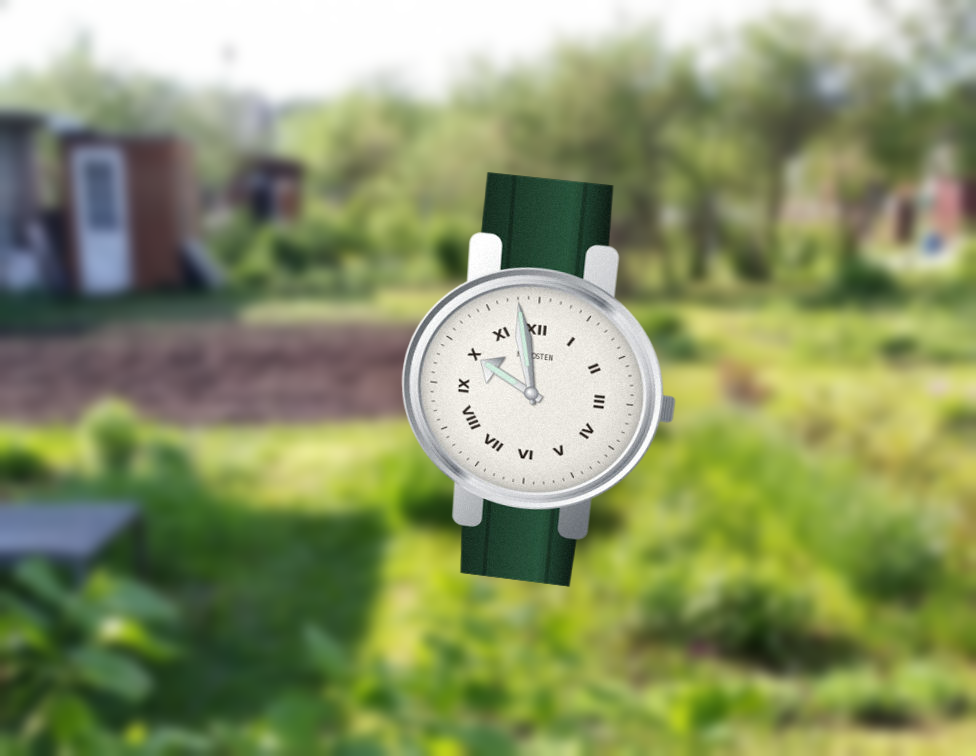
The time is 9,58
